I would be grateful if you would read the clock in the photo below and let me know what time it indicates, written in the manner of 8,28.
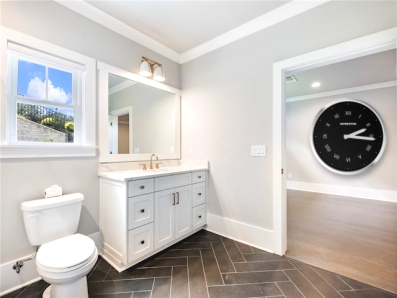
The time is 2,16
